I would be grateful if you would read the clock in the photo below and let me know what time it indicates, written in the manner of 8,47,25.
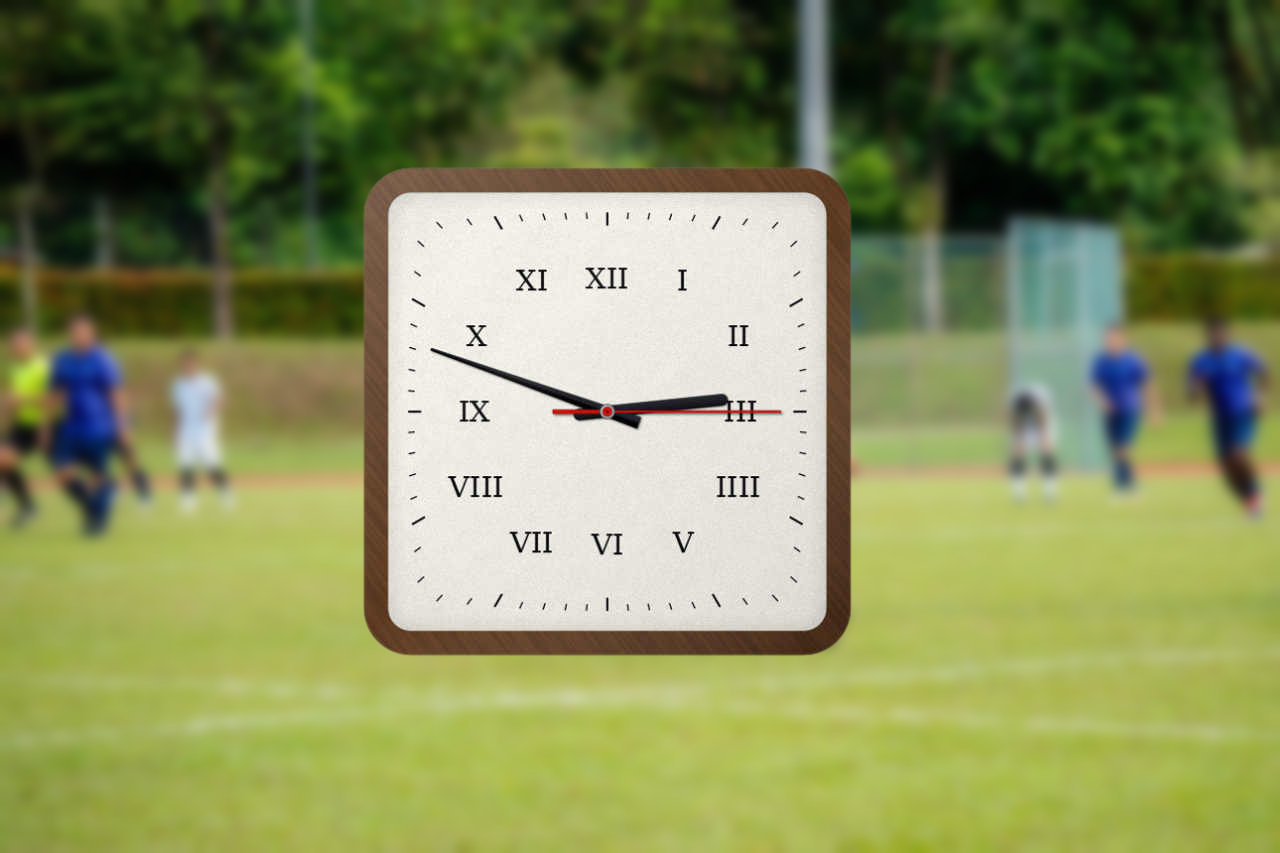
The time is 2,48,15
